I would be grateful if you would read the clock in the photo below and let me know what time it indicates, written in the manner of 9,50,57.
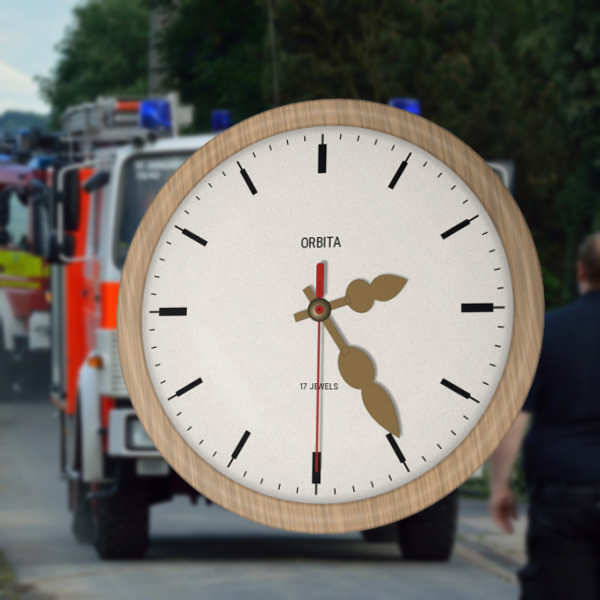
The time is 2,24,30
